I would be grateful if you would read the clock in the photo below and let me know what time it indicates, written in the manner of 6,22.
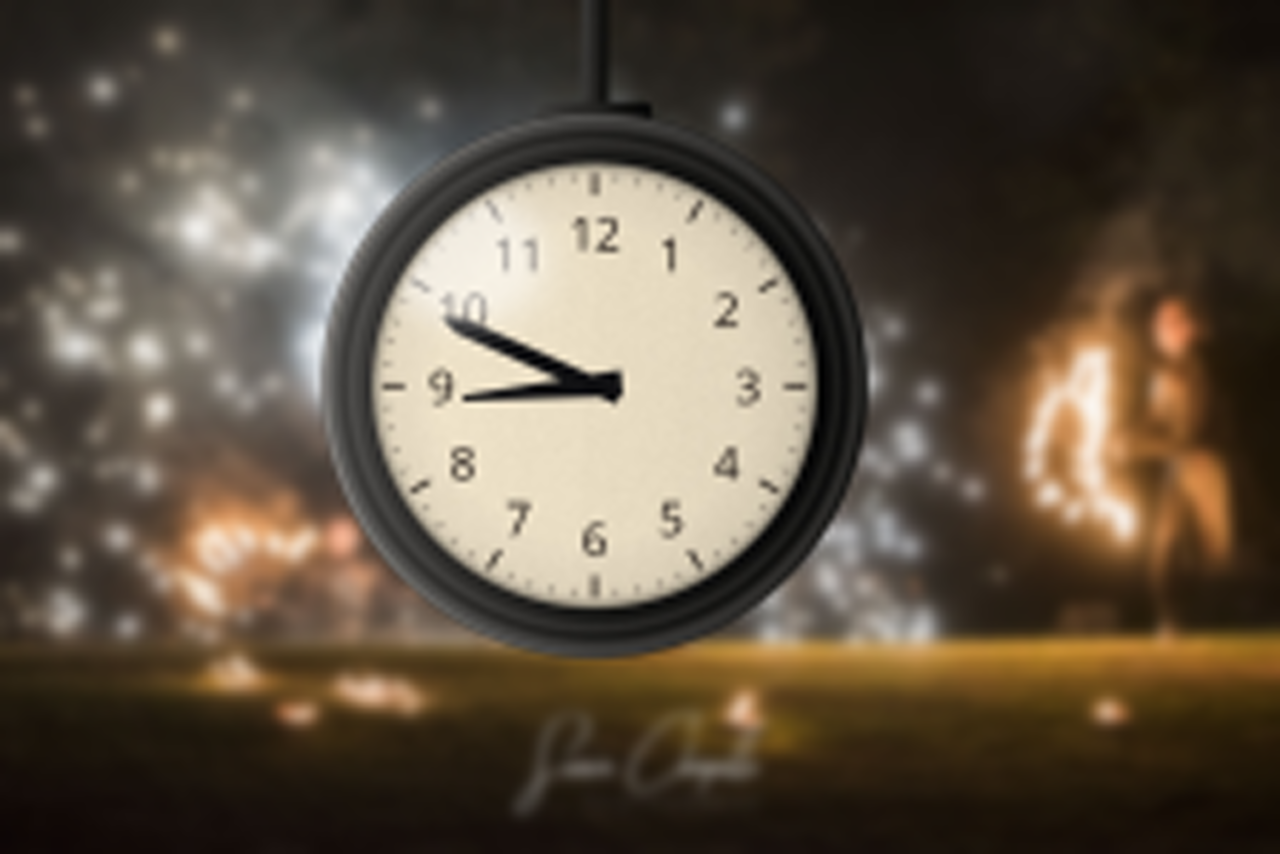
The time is 8,49
